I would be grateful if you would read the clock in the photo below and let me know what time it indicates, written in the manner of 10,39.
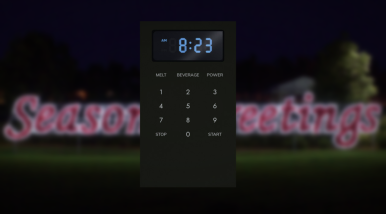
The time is 8,23
